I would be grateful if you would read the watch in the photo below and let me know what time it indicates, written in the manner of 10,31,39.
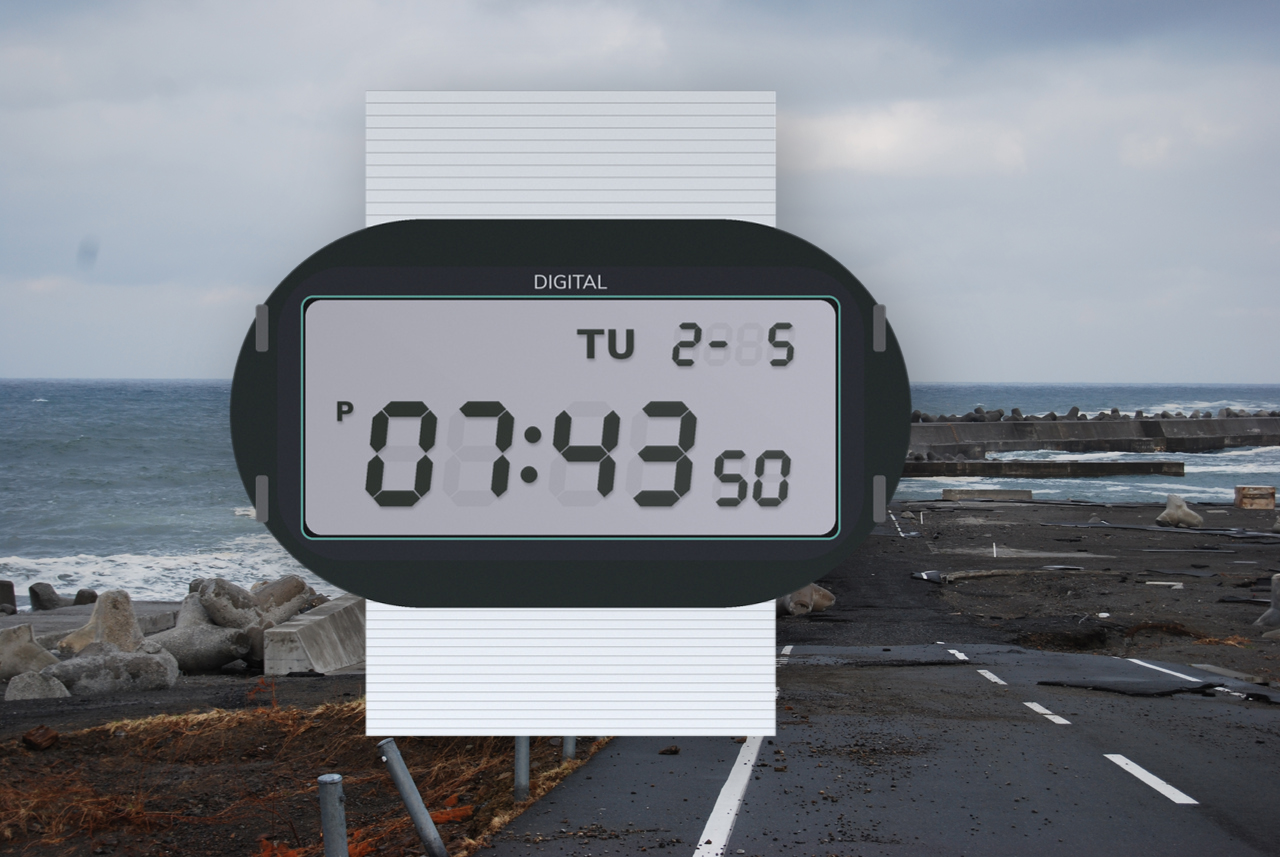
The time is 7,43,50
